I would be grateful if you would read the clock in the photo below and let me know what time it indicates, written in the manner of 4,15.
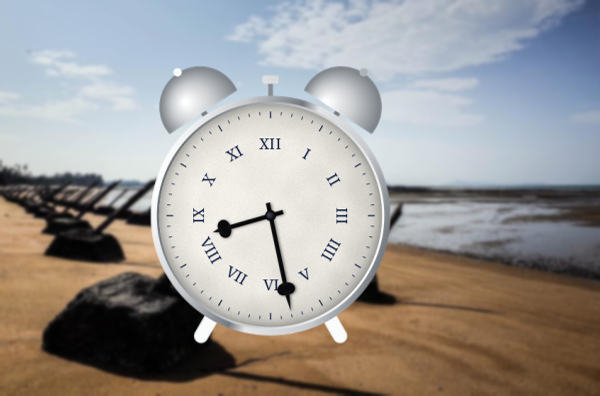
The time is 8,28
